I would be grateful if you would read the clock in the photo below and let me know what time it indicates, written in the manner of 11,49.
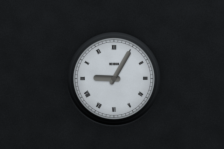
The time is 9,05
